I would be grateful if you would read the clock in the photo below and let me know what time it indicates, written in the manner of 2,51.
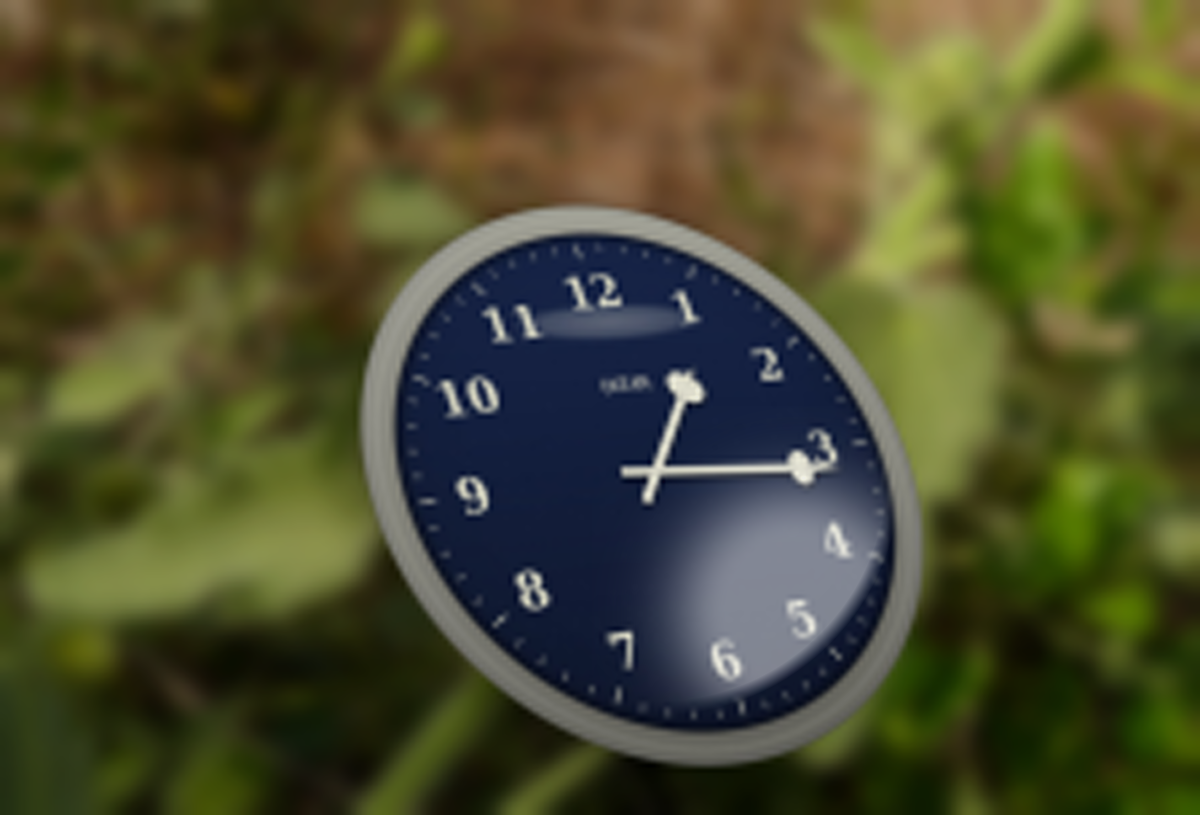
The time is 1,16
